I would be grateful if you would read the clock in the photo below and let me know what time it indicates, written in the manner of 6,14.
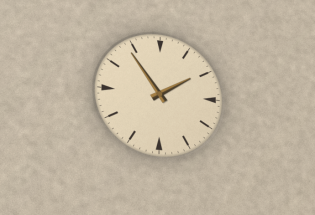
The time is 1,54
